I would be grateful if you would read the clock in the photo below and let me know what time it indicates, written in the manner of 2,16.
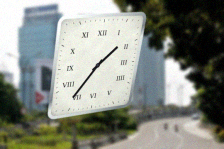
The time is 1,36
